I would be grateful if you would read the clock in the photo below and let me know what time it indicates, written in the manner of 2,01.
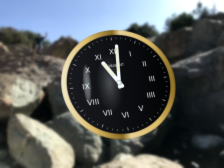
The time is 11,01
